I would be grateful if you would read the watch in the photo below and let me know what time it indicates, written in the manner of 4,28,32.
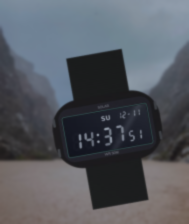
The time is 14,37,51
